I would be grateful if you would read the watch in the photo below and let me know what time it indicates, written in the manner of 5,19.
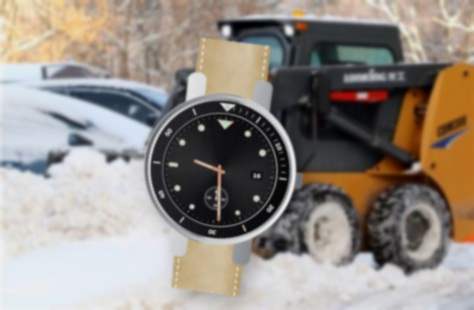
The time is 9,29
